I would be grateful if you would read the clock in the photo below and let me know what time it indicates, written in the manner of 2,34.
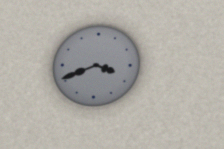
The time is 3,41
